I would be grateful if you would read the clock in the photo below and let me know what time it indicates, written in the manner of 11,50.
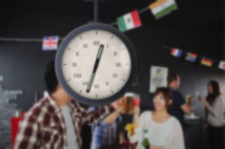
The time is 12,33
